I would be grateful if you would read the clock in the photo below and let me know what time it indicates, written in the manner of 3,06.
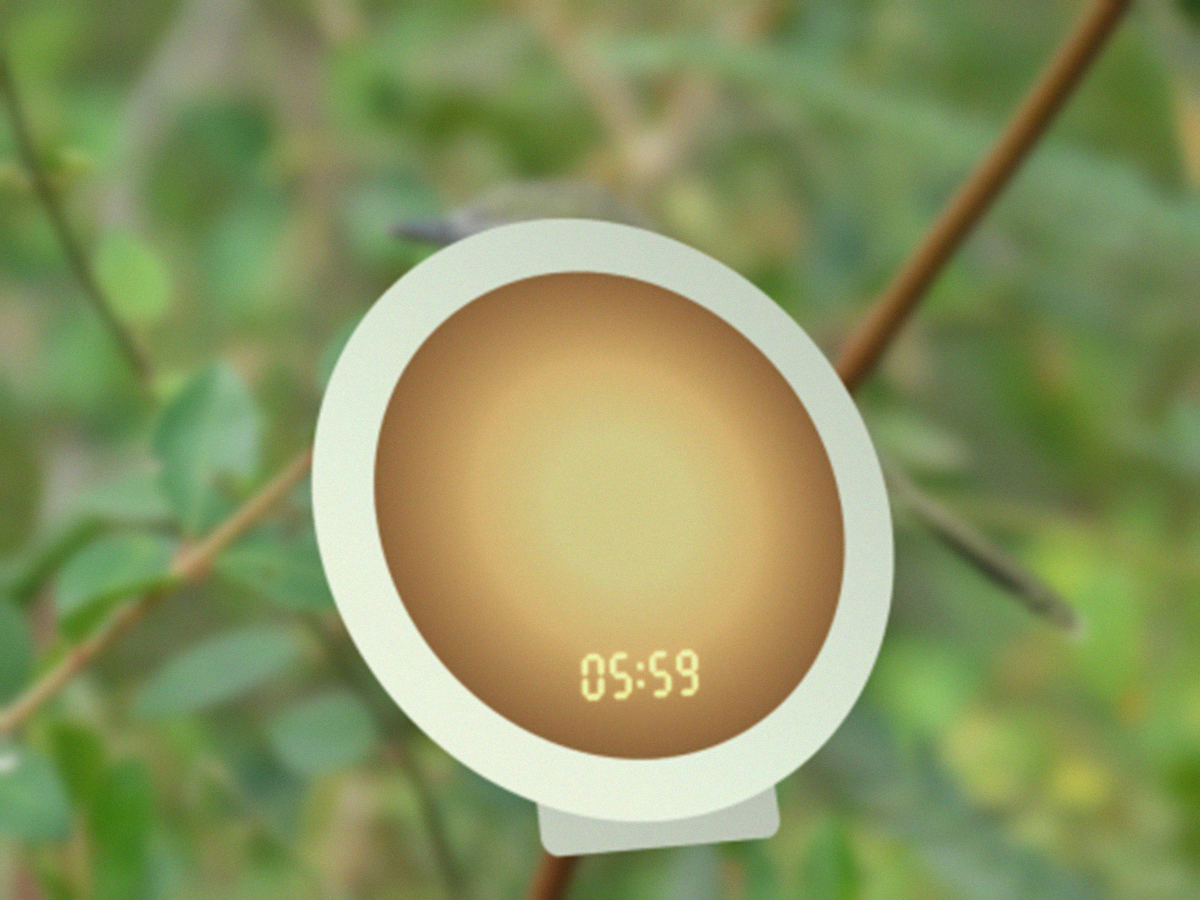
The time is 5,59
